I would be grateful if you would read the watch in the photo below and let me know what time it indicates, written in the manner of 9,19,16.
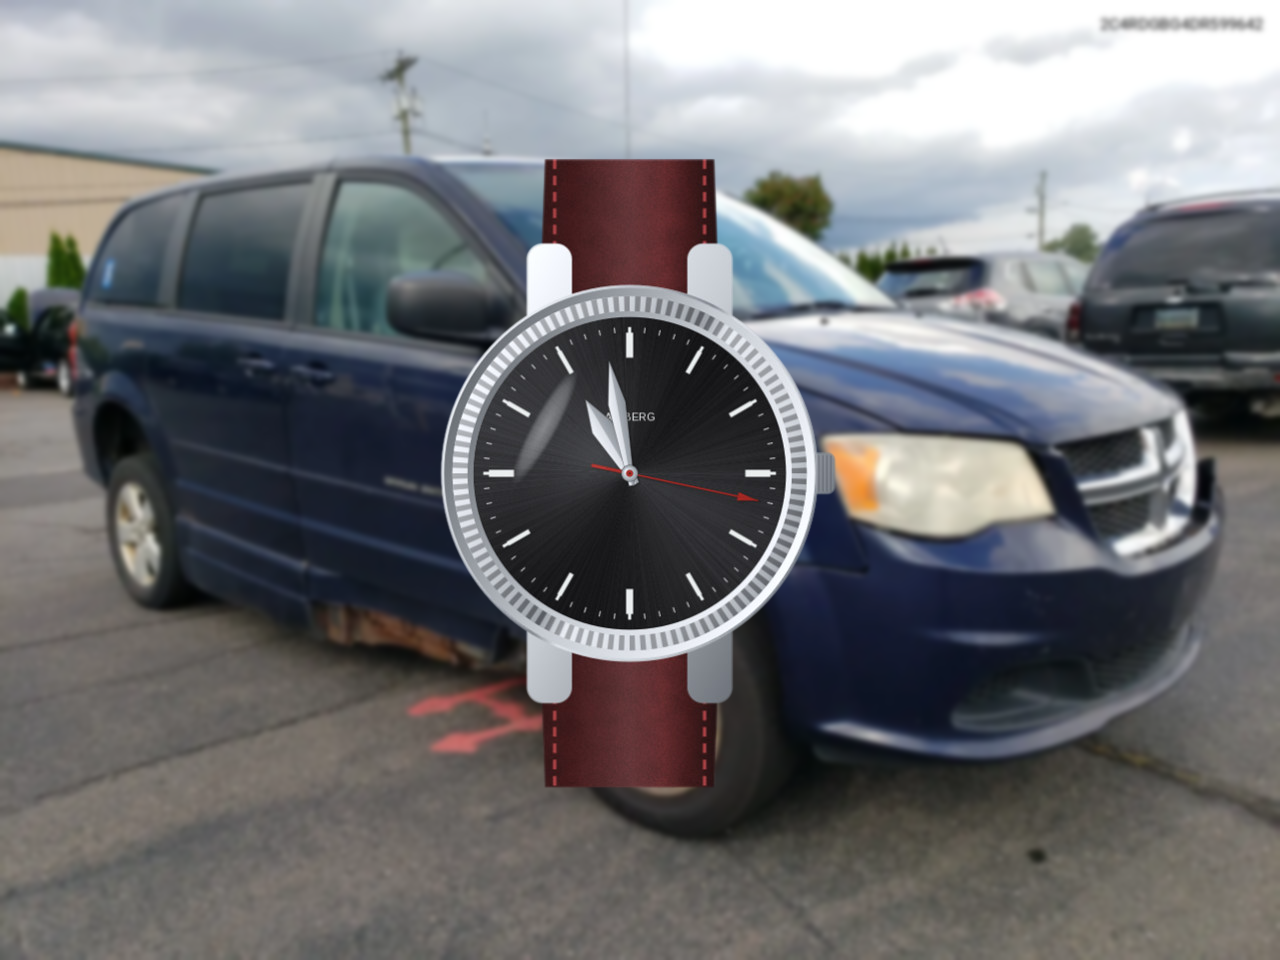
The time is 10,58,17
